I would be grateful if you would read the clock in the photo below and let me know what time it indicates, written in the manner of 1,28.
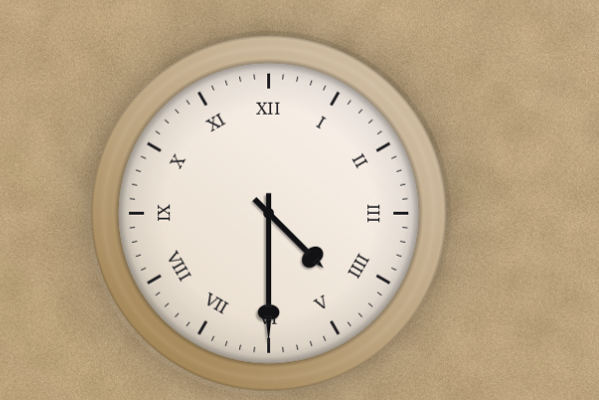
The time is 4,30
